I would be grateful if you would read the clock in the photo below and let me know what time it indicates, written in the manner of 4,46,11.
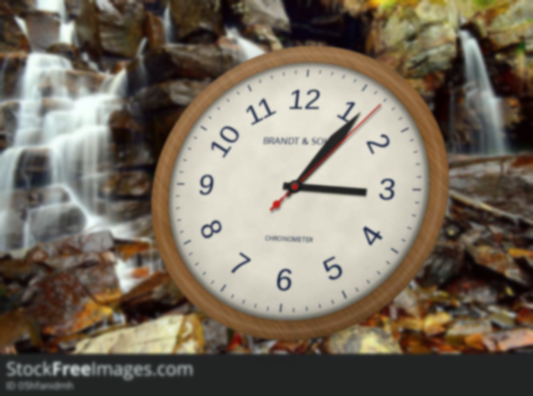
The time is 3,06,07
